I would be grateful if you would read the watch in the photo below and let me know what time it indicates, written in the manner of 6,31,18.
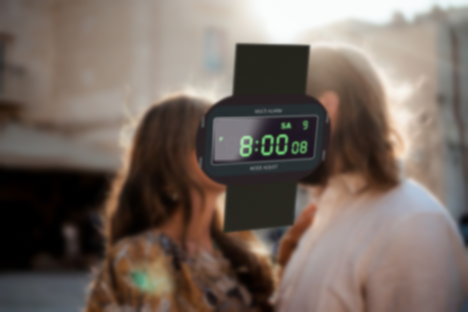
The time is 8,00,08
